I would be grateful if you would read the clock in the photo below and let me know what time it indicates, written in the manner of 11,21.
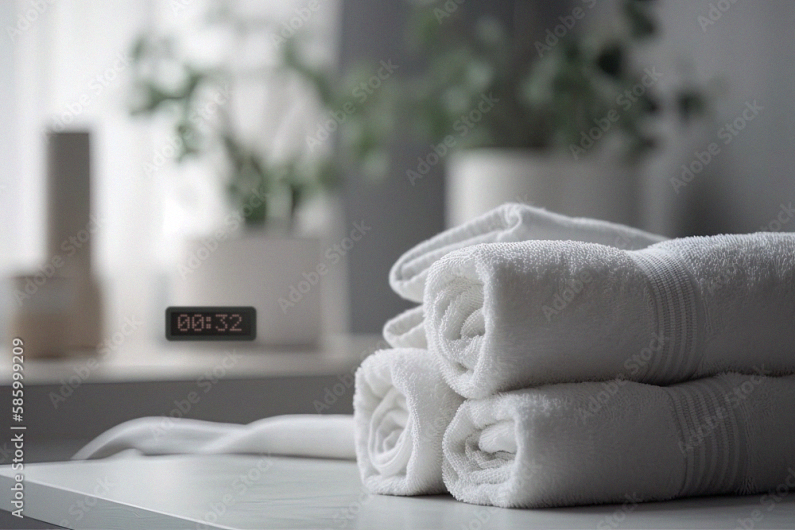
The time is 0,32
